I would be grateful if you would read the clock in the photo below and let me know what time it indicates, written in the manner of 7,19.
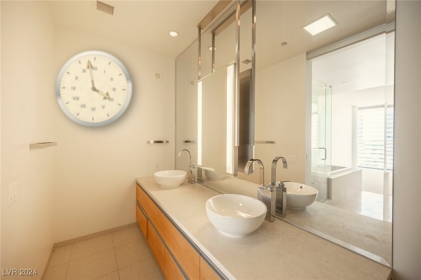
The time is 3,58
